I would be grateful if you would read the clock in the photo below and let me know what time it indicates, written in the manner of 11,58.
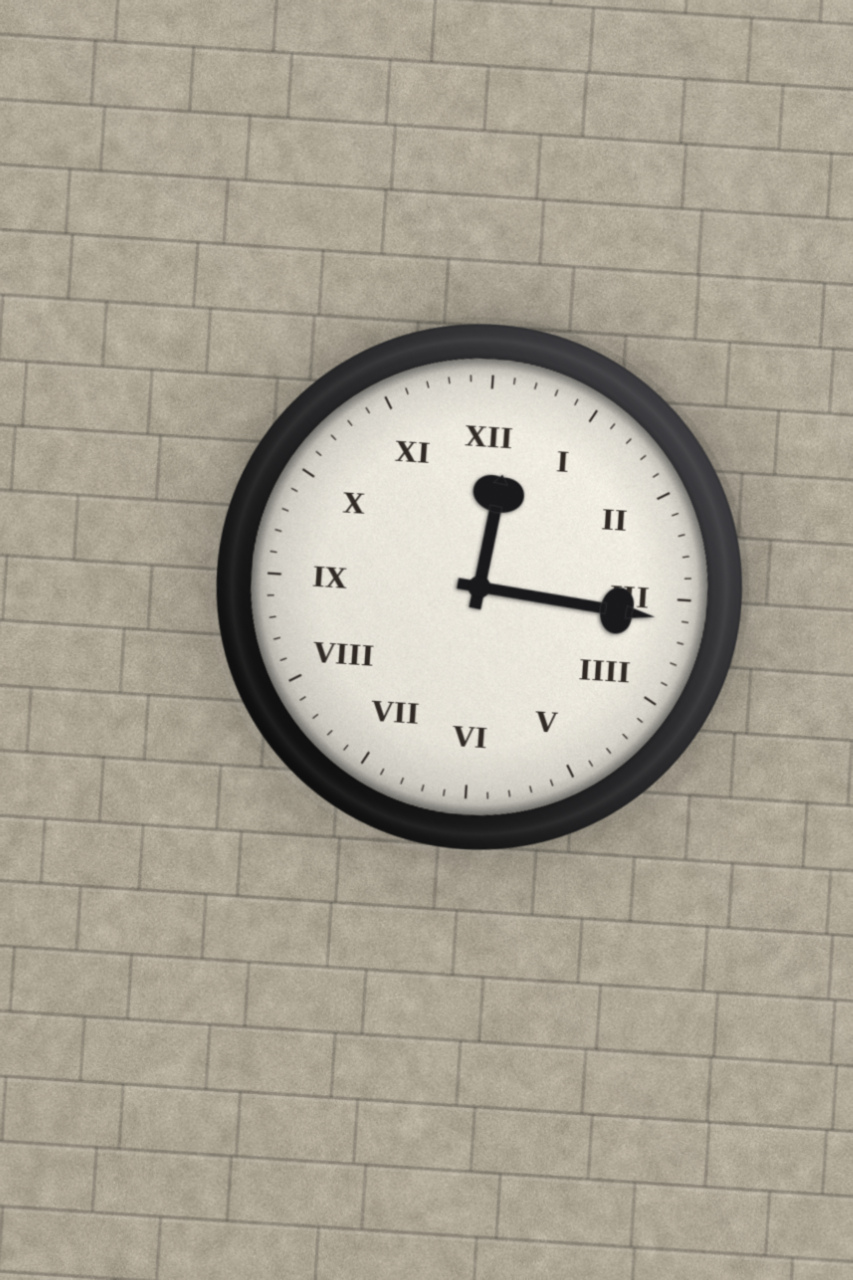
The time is 12,16
